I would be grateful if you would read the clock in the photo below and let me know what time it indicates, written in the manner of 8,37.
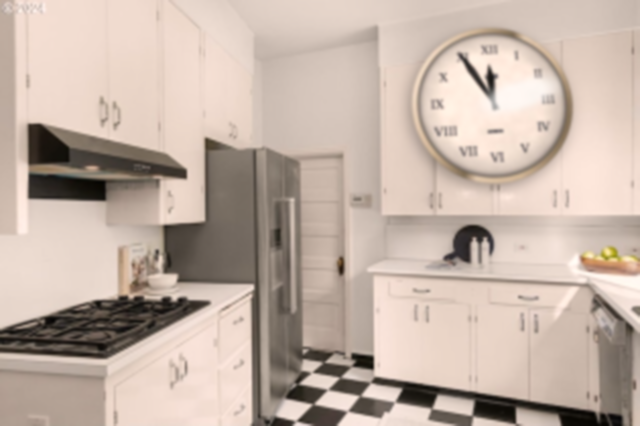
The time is 11,55
